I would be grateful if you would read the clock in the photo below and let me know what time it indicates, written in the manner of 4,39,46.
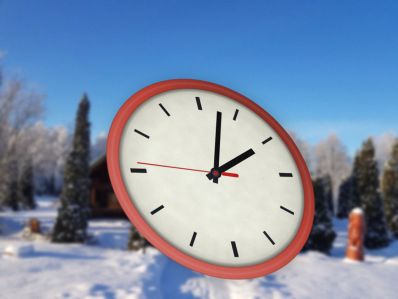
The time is 2,02,46
